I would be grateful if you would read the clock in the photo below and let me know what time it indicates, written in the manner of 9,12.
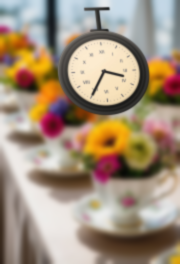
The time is 3,35
